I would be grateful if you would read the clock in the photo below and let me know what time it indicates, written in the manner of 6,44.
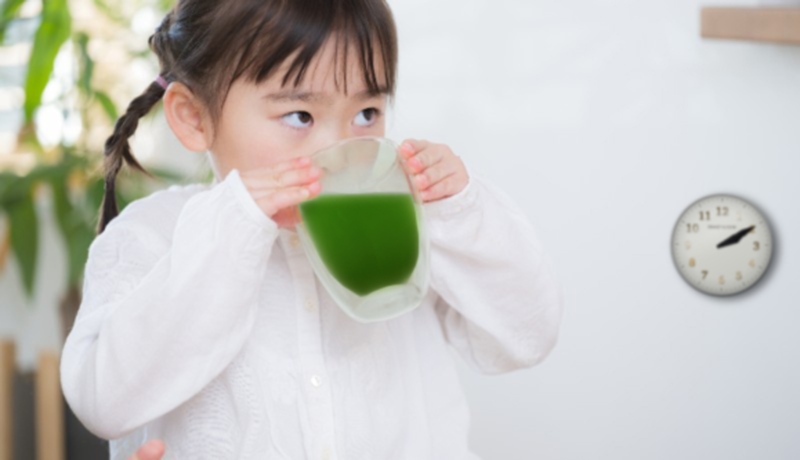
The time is 2,10
